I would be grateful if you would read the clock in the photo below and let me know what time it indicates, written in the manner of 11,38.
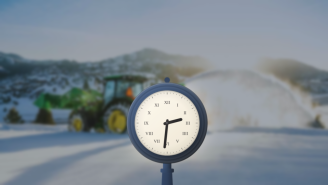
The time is 2,31
